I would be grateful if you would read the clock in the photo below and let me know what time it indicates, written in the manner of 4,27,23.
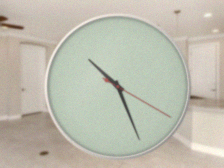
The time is 10,26,20
